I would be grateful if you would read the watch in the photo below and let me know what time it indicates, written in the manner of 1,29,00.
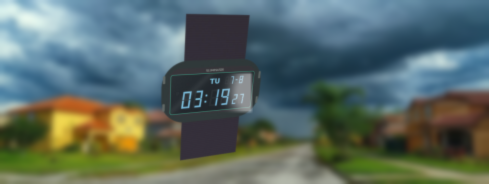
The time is 3,19,27
